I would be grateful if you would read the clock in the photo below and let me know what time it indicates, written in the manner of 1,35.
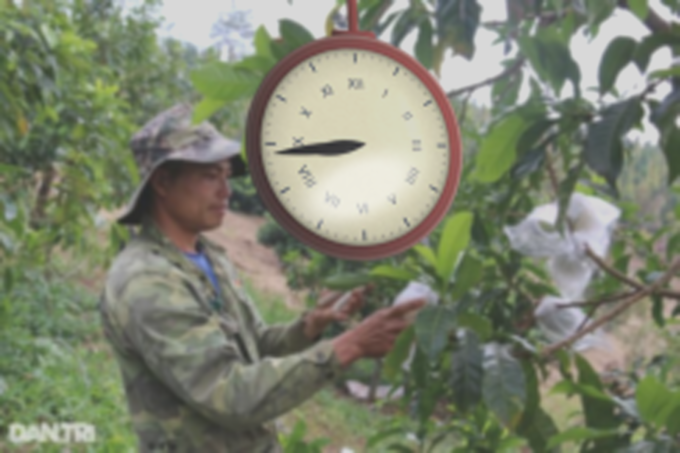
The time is 8,44
